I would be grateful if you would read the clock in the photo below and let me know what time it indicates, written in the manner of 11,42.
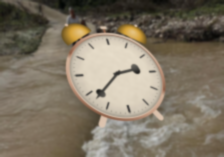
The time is 2,38
